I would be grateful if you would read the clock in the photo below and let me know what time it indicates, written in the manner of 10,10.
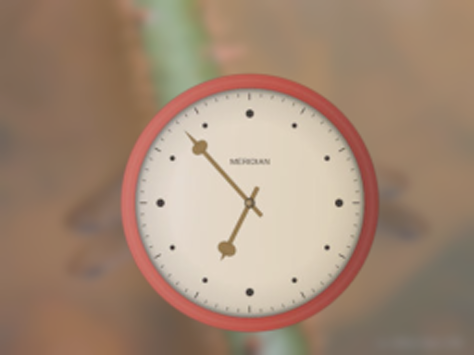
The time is 6,53
